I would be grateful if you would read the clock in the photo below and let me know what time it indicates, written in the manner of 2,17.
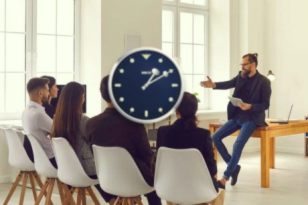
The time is 1,10
